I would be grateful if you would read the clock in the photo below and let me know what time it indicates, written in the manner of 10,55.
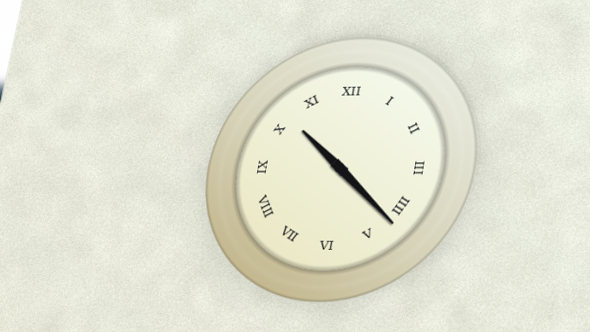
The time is 10,22
